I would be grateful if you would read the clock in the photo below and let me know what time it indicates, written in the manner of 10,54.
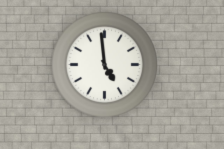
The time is 4,59
